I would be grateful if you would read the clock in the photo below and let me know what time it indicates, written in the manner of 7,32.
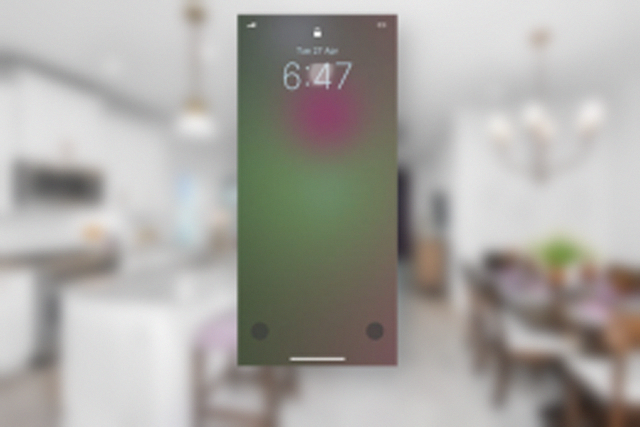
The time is 6,47
